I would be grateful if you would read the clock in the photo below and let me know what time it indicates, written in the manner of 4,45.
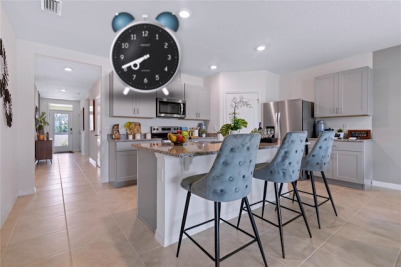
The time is 7,41
